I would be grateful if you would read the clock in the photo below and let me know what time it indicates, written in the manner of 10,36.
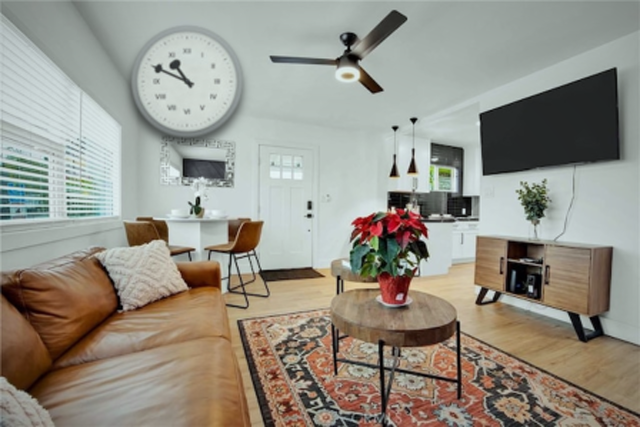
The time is 10,49
